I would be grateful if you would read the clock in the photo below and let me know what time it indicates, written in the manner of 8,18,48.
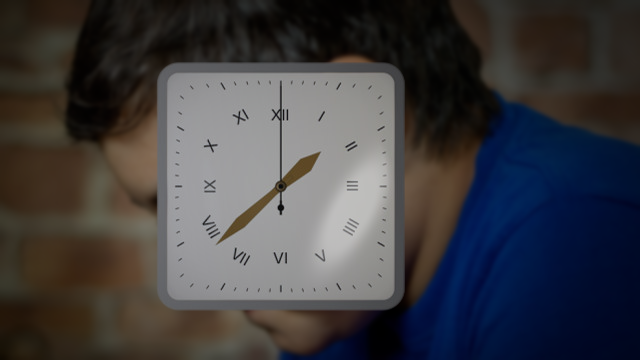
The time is 1,38,00
